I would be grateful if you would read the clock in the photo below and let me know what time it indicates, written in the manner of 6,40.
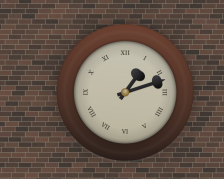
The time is 1,12
